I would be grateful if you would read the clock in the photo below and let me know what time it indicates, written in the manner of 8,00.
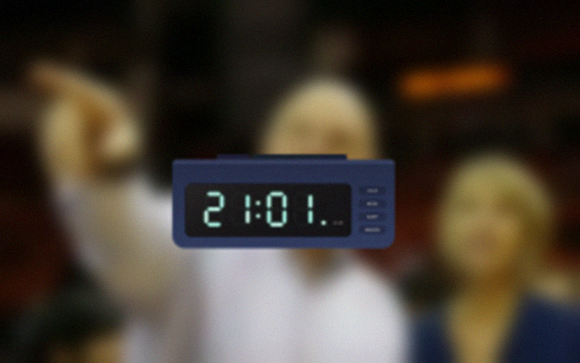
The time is 21,01
